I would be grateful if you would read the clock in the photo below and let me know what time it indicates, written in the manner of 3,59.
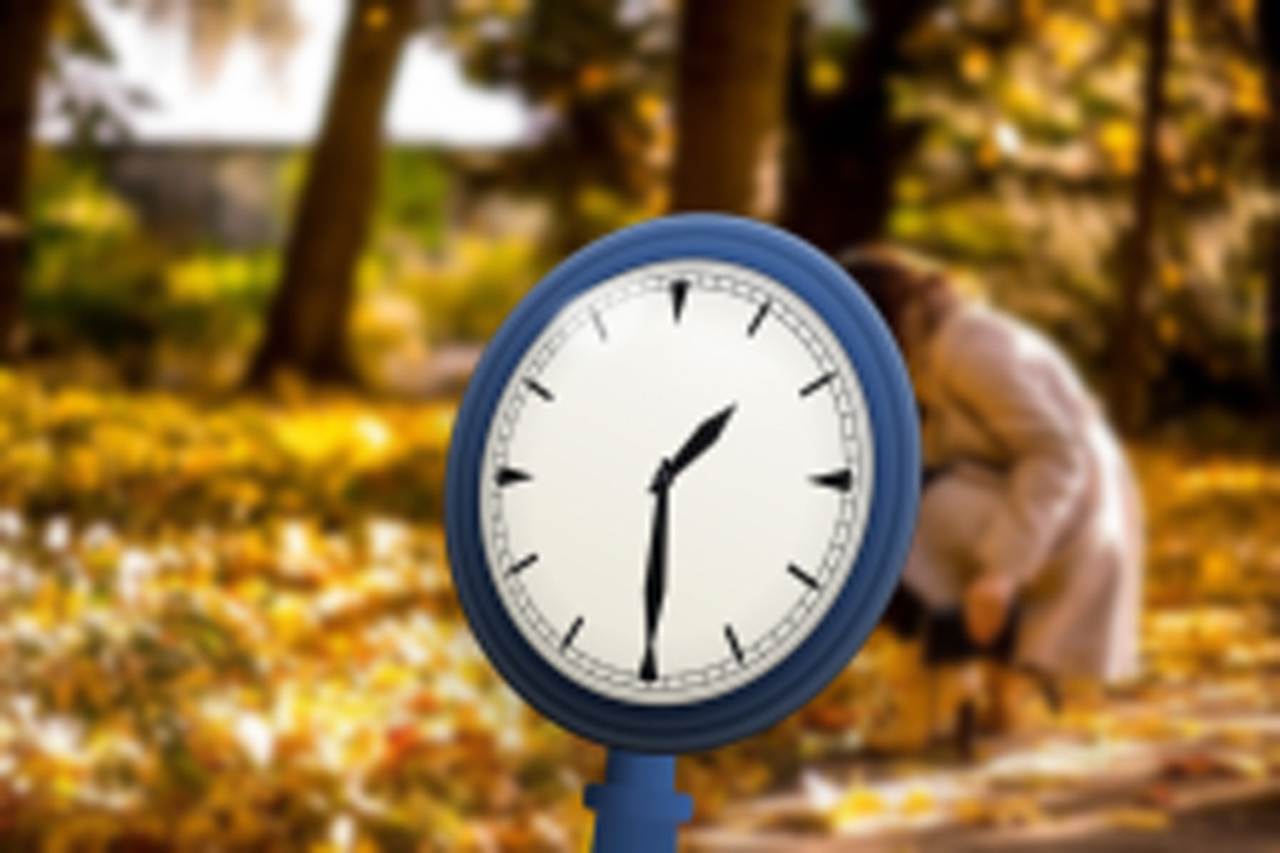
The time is 1,30
